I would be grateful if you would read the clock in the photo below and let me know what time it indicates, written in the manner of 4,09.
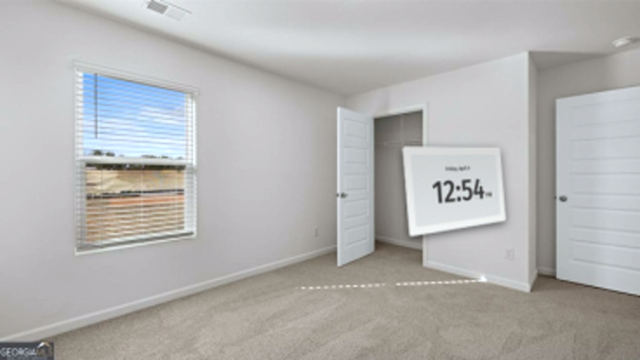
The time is 12,54
